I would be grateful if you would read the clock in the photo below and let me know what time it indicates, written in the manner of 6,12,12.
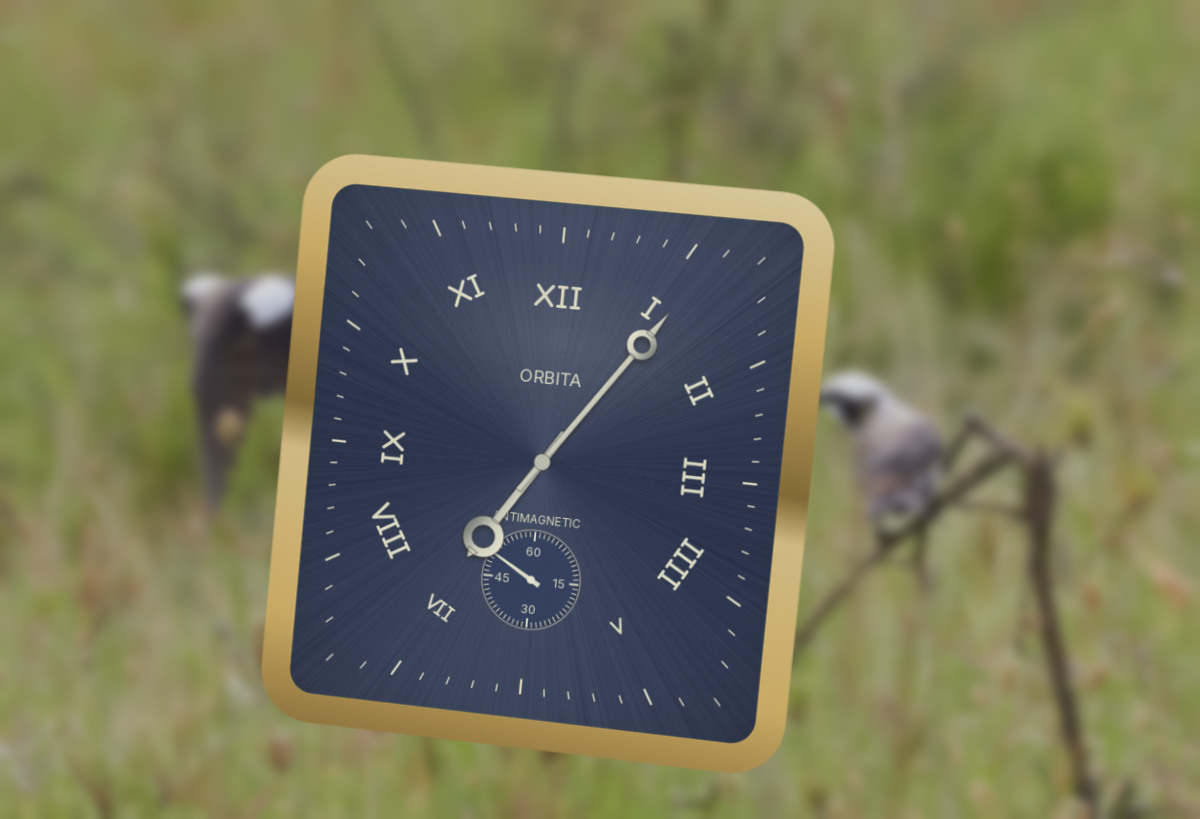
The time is 7,05,50
